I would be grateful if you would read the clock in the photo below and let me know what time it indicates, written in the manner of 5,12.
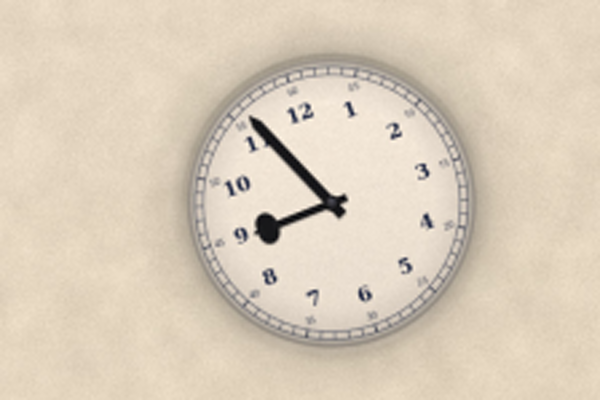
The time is 8,56
